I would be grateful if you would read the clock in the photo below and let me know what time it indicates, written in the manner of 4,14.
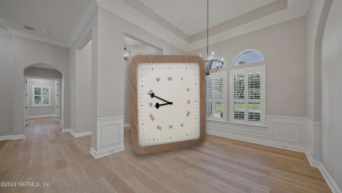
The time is 8,49
